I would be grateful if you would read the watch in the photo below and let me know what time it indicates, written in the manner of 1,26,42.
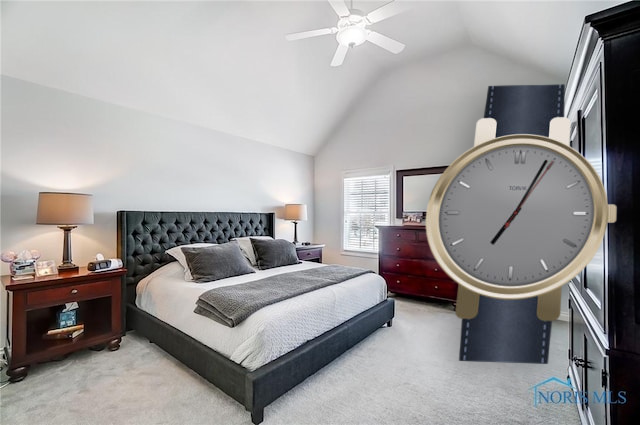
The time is 7,04,05
